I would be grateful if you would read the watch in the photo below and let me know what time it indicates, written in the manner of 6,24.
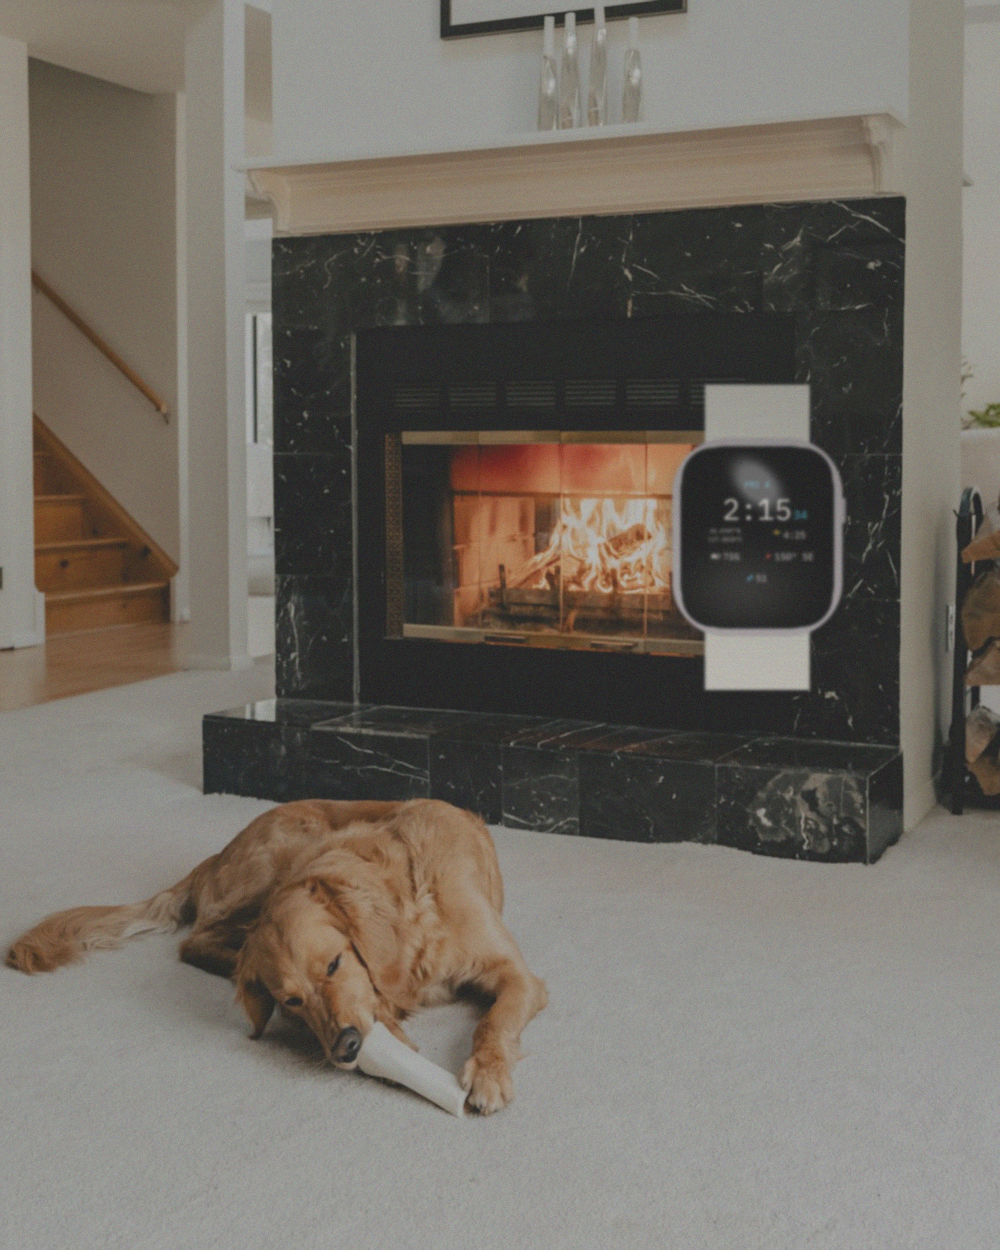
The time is 2,15
